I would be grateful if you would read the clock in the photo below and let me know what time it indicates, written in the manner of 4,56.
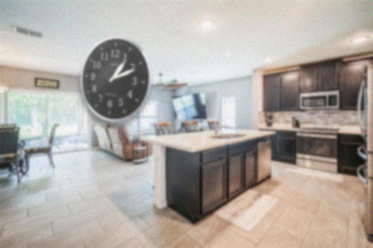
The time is 1,11
